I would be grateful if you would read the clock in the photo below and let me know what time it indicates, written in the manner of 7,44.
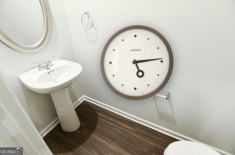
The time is 5,14
